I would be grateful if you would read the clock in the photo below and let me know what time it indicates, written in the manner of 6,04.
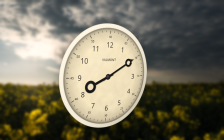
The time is 8,10
